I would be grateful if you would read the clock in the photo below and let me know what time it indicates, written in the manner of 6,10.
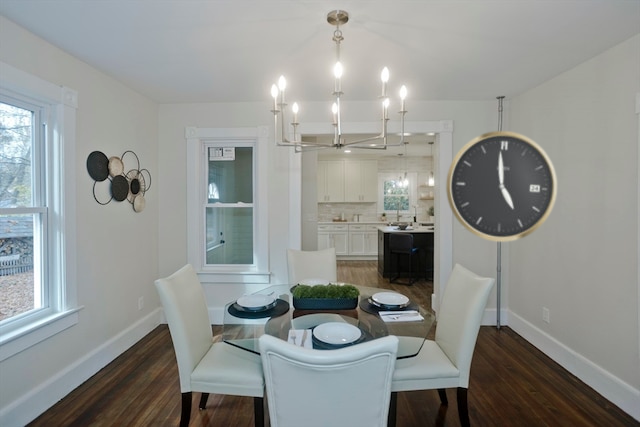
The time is 4,59
